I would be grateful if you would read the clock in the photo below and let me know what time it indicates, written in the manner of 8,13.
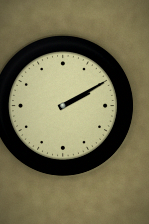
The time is 2,10
